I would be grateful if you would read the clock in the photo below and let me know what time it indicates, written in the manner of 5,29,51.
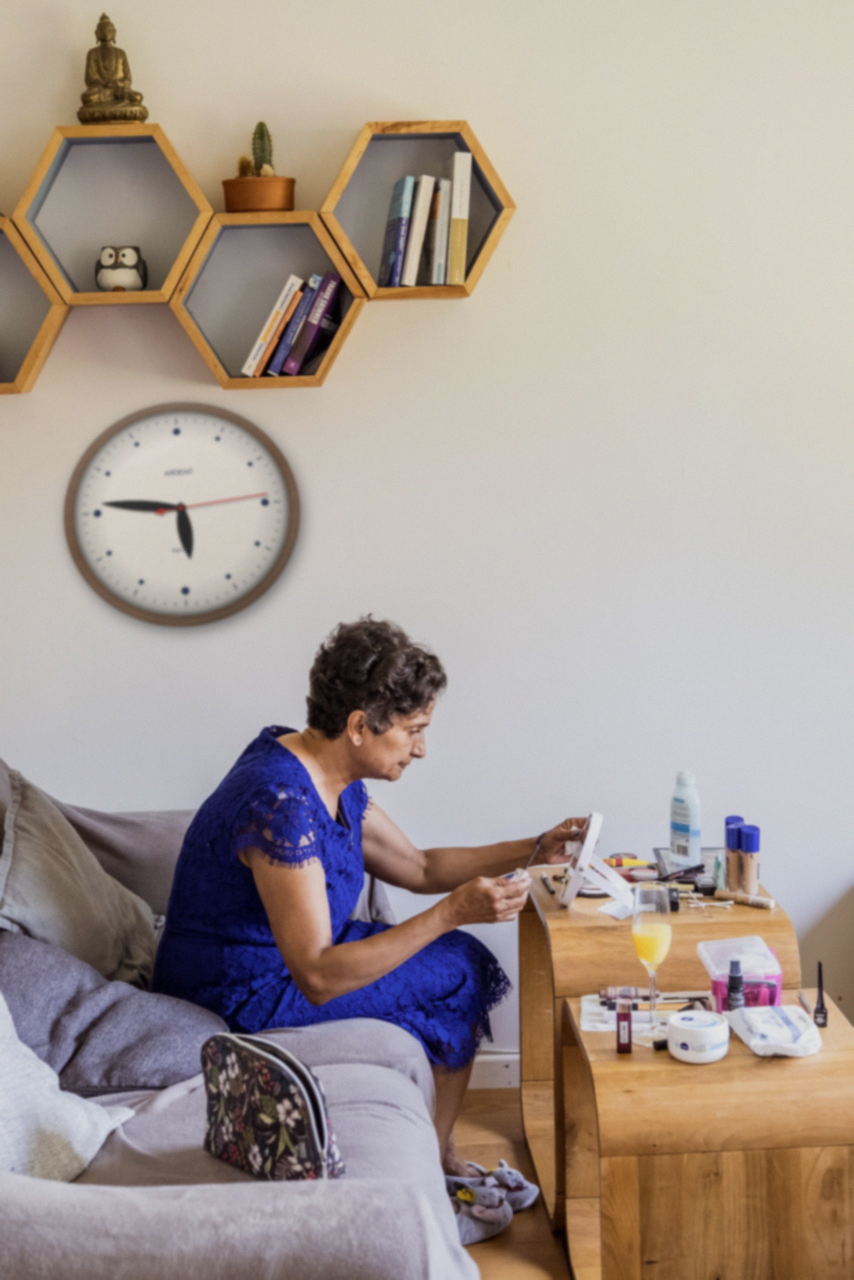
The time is 5,46,14
